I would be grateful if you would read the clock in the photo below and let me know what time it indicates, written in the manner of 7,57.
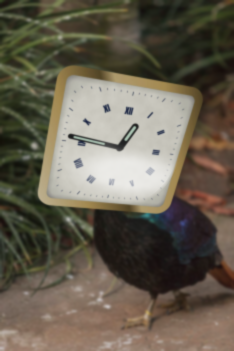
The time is 12,46
